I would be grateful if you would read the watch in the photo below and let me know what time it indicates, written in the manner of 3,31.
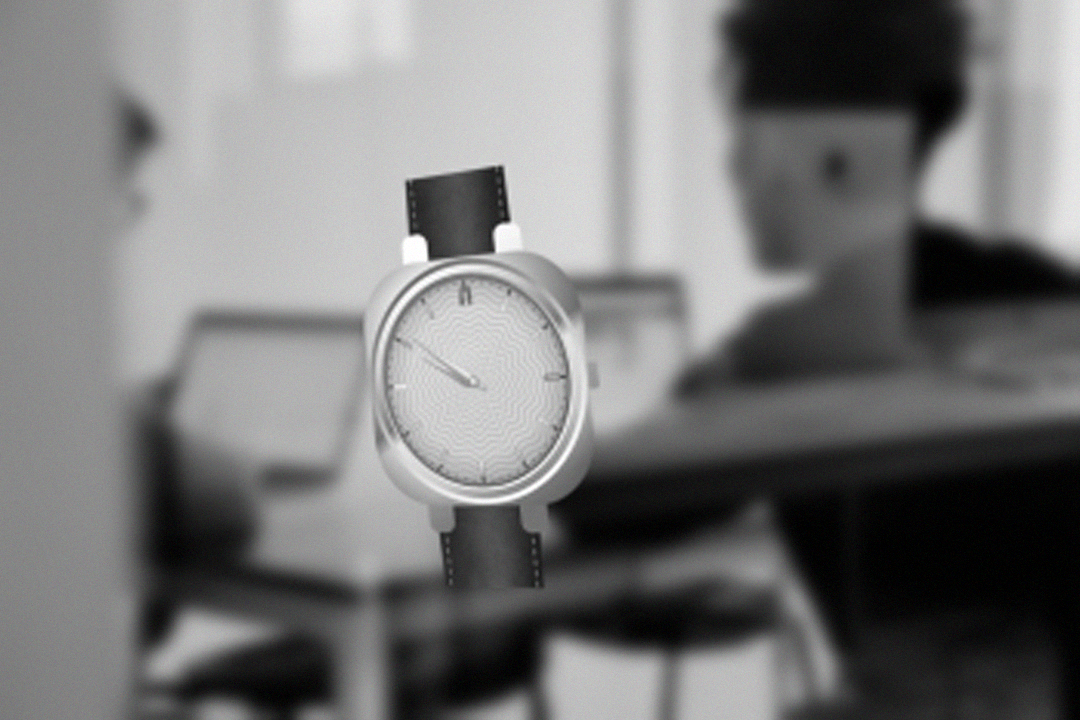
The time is 9,51
